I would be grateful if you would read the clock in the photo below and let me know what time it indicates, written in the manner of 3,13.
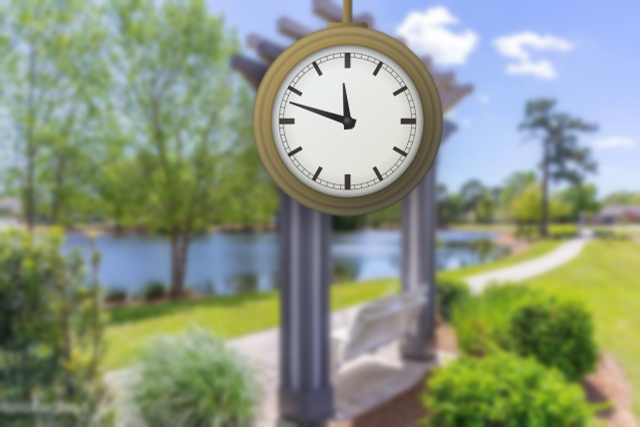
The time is 11,48
